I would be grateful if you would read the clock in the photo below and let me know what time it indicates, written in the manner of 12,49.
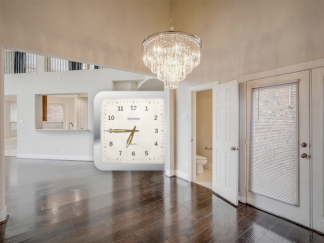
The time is 6,45
